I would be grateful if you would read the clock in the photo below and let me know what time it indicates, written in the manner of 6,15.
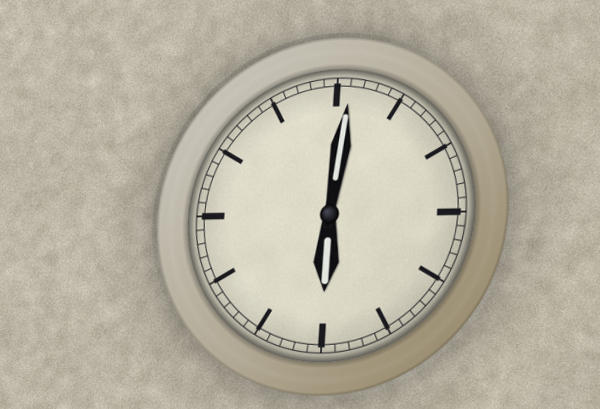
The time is 6,01
